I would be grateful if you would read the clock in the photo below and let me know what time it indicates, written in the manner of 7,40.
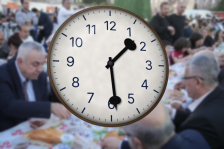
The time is 1,29
